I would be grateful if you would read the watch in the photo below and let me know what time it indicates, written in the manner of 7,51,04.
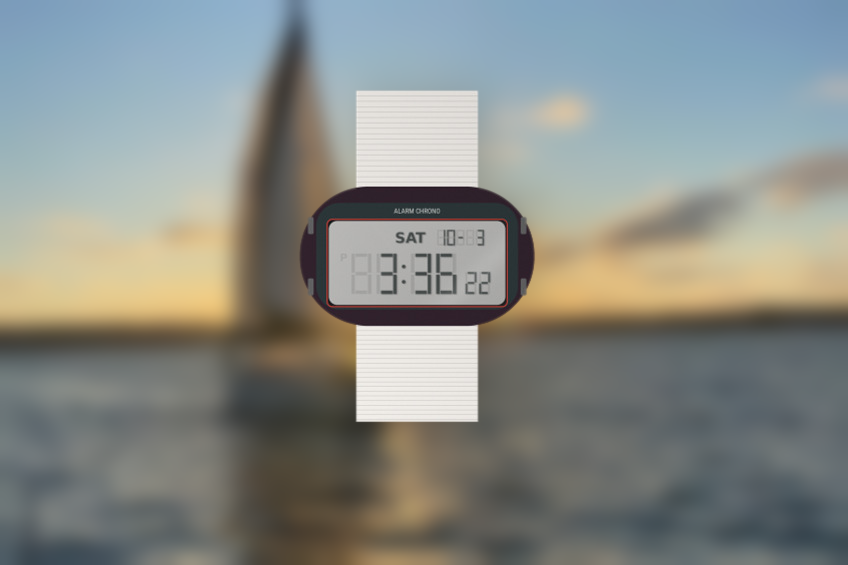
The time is 3,36,22
